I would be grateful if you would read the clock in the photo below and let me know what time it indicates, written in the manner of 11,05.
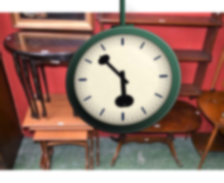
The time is 5,53
